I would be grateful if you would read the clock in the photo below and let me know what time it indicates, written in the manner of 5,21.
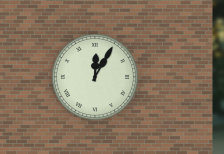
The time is 12,05
